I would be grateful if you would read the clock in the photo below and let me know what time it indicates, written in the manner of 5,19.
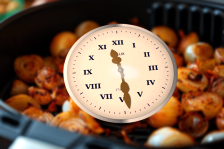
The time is 11,29
